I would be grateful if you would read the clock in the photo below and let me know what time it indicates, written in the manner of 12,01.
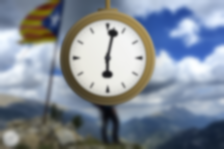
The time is 6,02
